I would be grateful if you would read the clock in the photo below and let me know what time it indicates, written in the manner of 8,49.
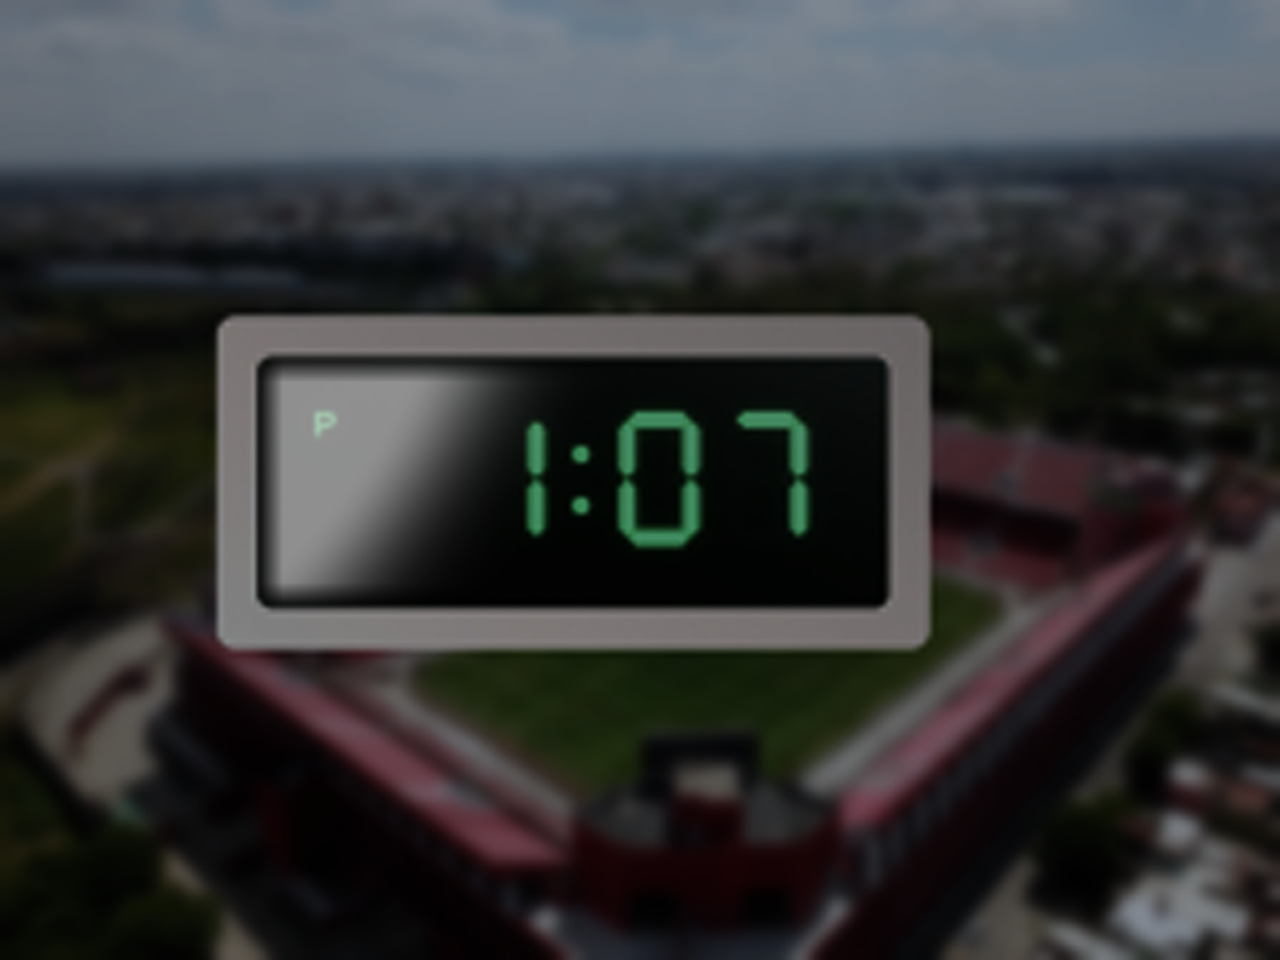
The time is 1,07
